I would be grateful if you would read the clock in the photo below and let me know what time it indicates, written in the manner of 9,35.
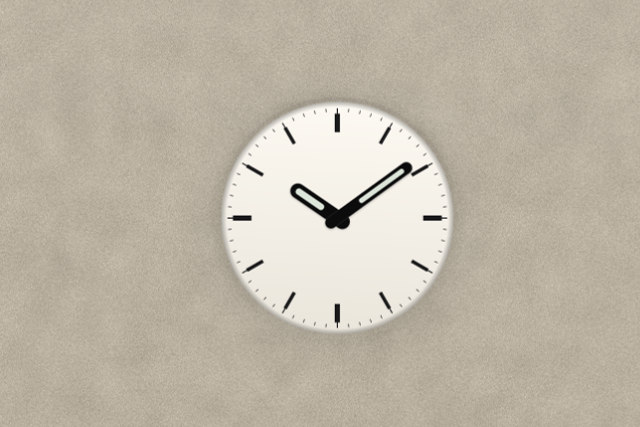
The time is 10,09
